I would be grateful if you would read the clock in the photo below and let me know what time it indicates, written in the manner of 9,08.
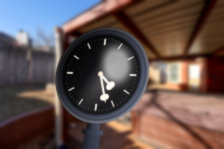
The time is 4,27
